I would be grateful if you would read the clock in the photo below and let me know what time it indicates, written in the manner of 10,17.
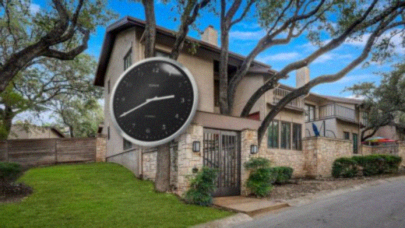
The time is 2,40
